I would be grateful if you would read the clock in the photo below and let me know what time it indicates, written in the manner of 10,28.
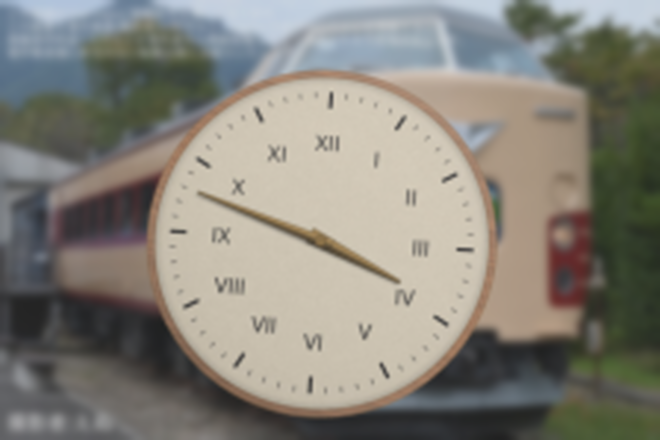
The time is 3,48
